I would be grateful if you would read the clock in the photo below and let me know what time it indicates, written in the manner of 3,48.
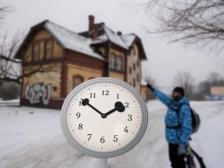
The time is 1,51
